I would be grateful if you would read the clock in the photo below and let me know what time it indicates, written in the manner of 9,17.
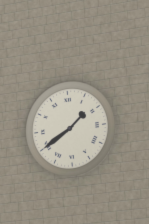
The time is 1,40
